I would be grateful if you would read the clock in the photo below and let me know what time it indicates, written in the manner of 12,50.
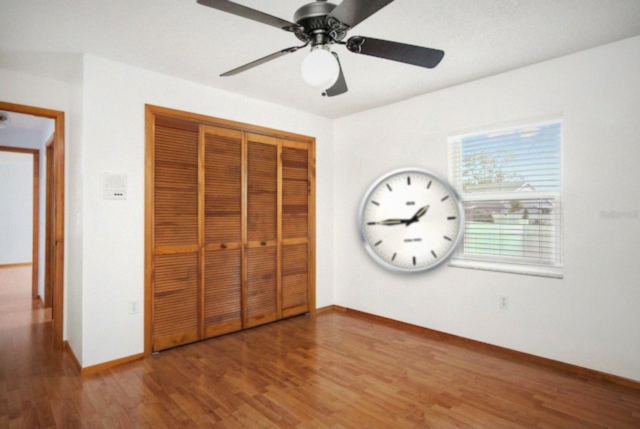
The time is 1,45
